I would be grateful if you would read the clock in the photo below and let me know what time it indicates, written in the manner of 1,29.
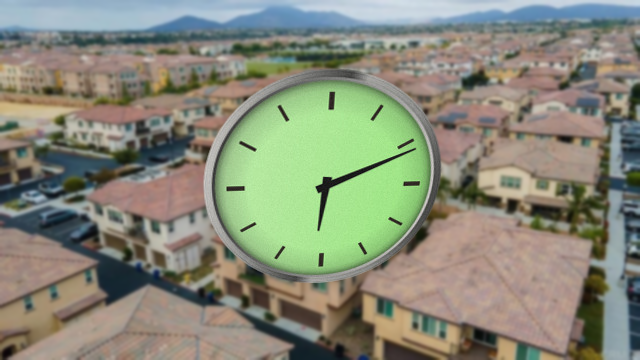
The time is 6,11
